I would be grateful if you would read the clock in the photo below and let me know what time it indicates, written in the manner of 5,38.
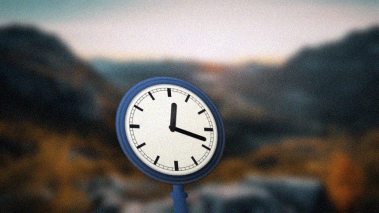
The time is 12,18
